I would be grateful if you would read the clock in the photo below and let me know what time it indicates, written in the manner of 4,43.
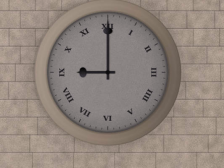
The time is 9,00
